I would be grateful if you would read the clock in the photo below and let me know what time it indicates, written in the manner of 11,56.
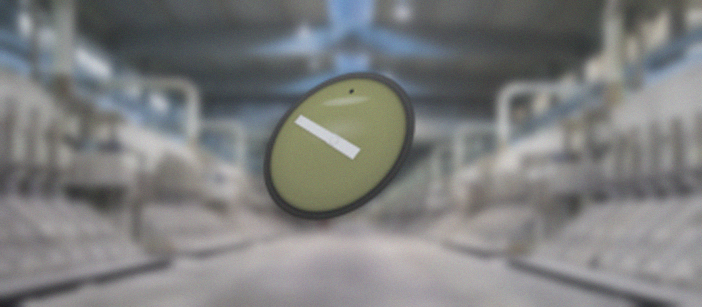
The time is 3,49
